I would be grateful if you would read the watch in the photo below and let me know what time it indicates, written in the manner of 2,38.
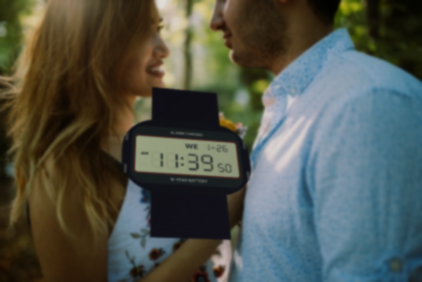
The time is 11,39
